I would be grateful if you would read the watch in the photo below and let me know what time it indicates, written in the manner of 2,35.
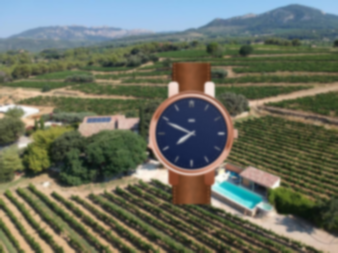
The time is 7,49
